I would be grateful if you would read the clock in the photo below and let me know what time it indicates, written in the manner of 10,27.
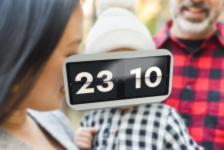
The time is 23,10
